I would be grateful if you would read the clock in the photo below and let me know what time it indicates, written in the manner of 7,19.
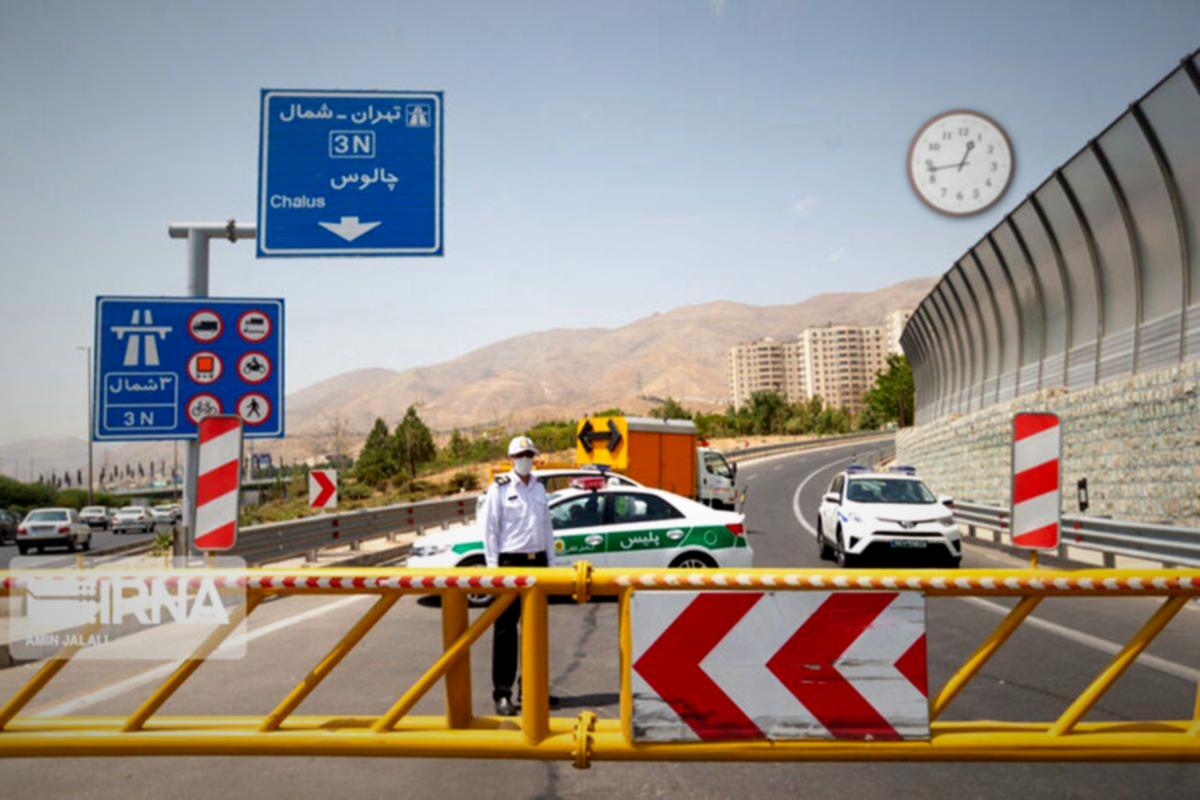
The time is 12,43
